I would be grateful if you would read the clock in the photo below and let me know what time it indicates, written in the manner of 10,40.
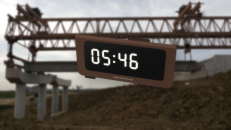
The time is 5,46
